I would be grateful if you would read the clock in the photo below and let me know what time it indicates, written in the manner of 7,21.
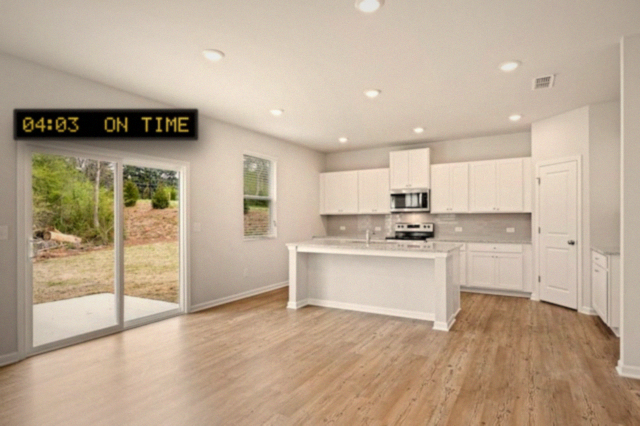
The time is 4,03
